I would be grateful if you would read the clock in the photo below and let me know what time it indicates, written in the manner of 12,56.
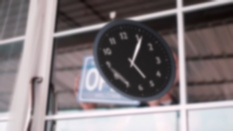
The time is 5,06
